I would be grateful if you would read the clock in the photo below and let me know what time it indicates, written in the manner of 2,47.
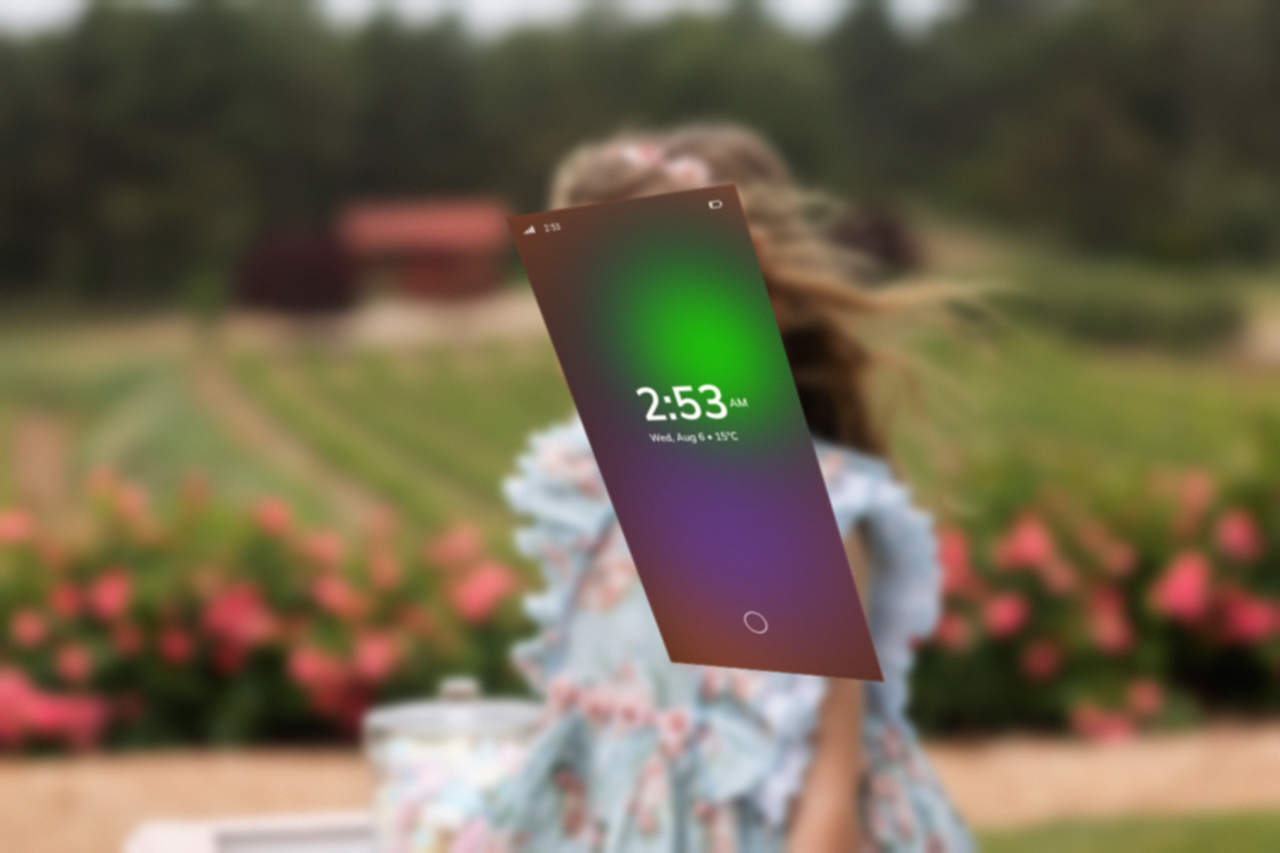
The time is 2,53
